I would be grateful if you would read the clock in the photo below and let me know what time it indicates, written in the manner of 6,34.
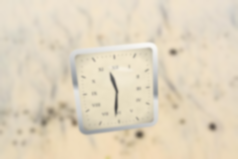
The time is 11,31
